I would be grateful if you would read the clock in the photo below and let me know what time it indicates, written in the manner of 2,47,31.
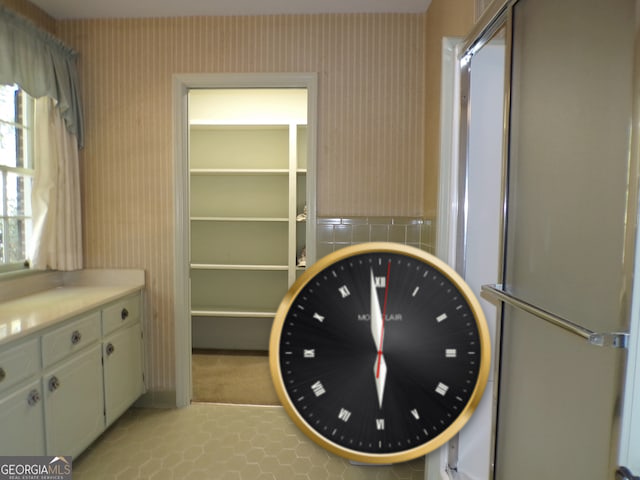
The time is 5,59,01
